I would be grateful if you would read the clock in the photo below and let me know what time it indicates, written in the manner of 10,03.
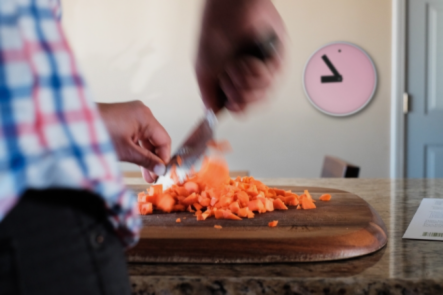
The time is 8,54
